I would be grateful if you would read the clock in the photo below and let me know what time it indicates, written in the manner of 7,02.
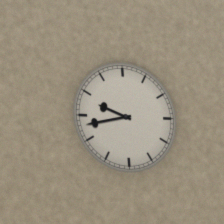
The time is 9,43
